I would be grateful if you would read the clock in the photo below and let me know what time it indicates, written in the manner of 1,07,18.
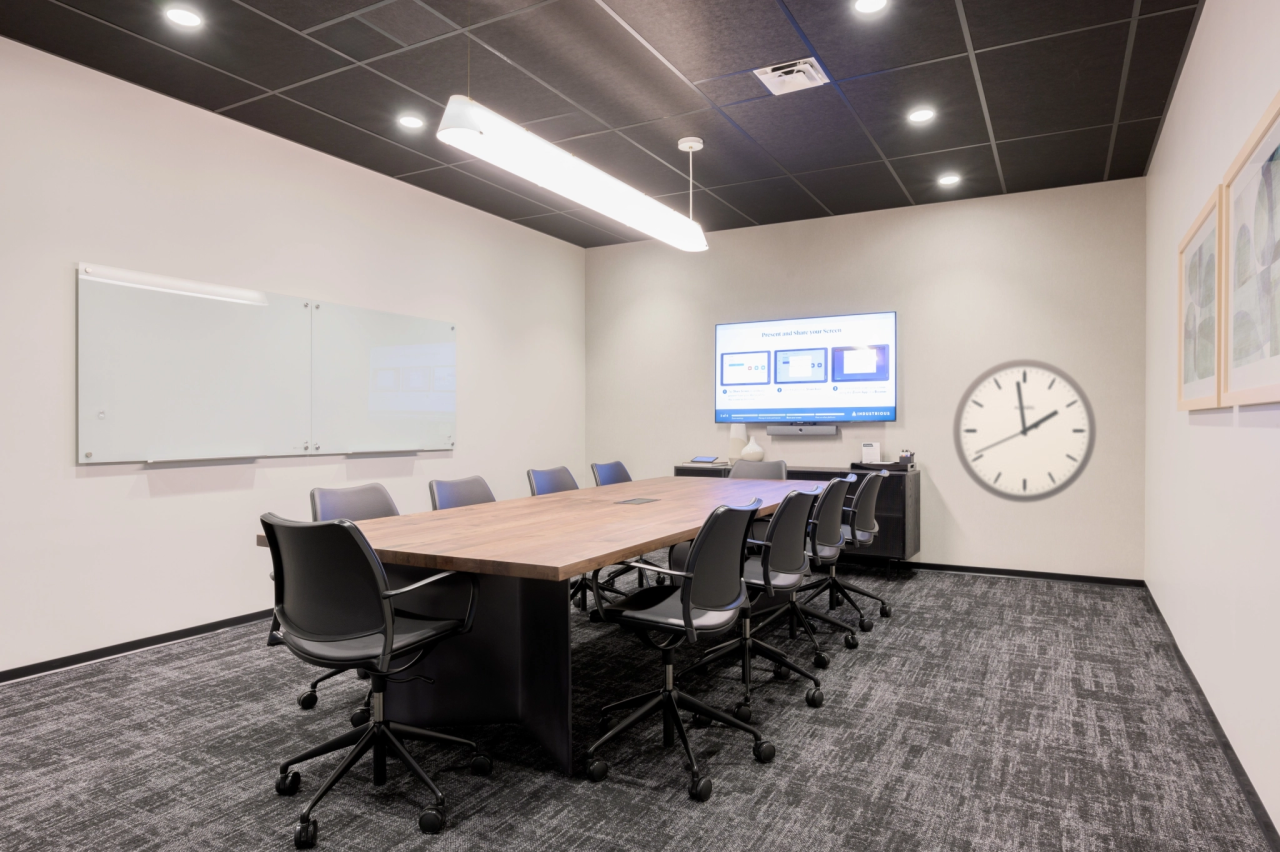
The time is 1,58,41
